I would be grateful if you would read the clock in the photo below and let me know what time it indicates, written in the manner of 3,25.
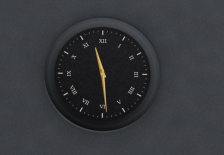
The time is 11,29
